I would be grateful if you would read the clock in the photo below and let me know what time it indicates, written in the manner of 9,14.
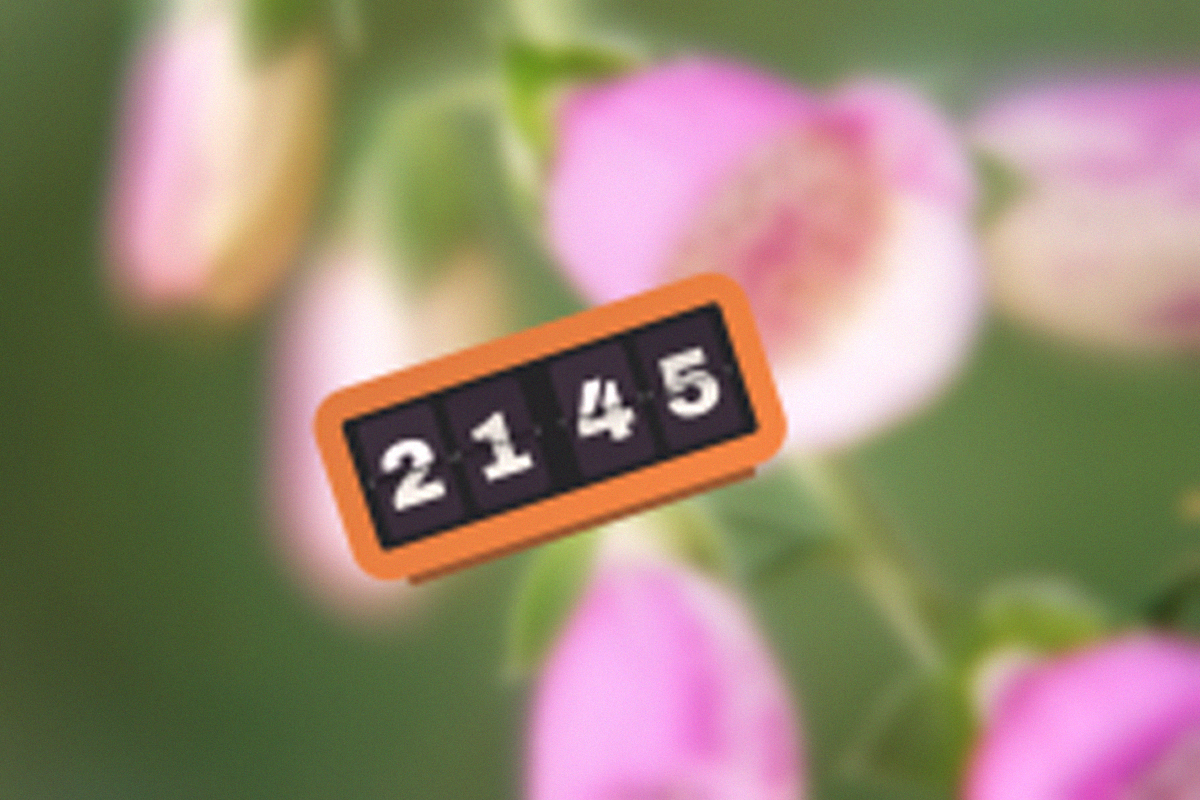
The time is 21,45
